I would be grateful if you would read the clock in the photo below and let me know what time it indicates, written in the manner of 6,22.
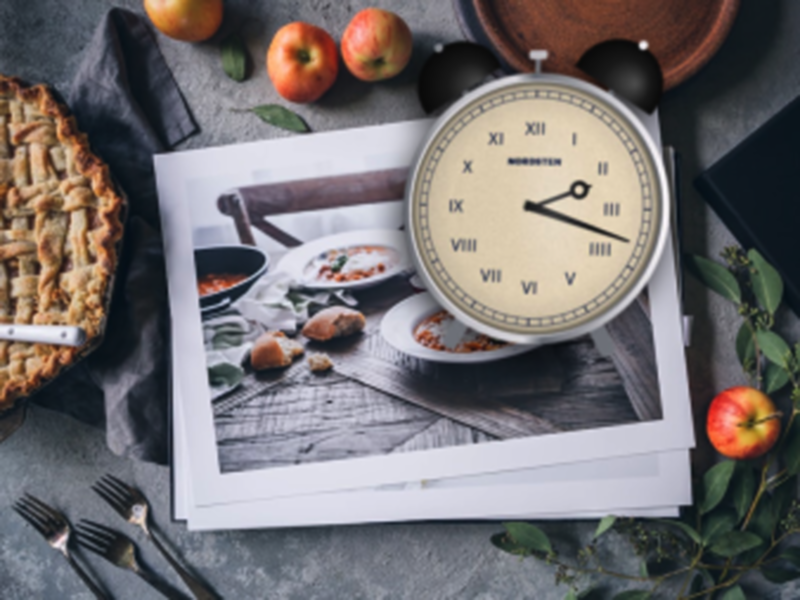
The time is 2,18
